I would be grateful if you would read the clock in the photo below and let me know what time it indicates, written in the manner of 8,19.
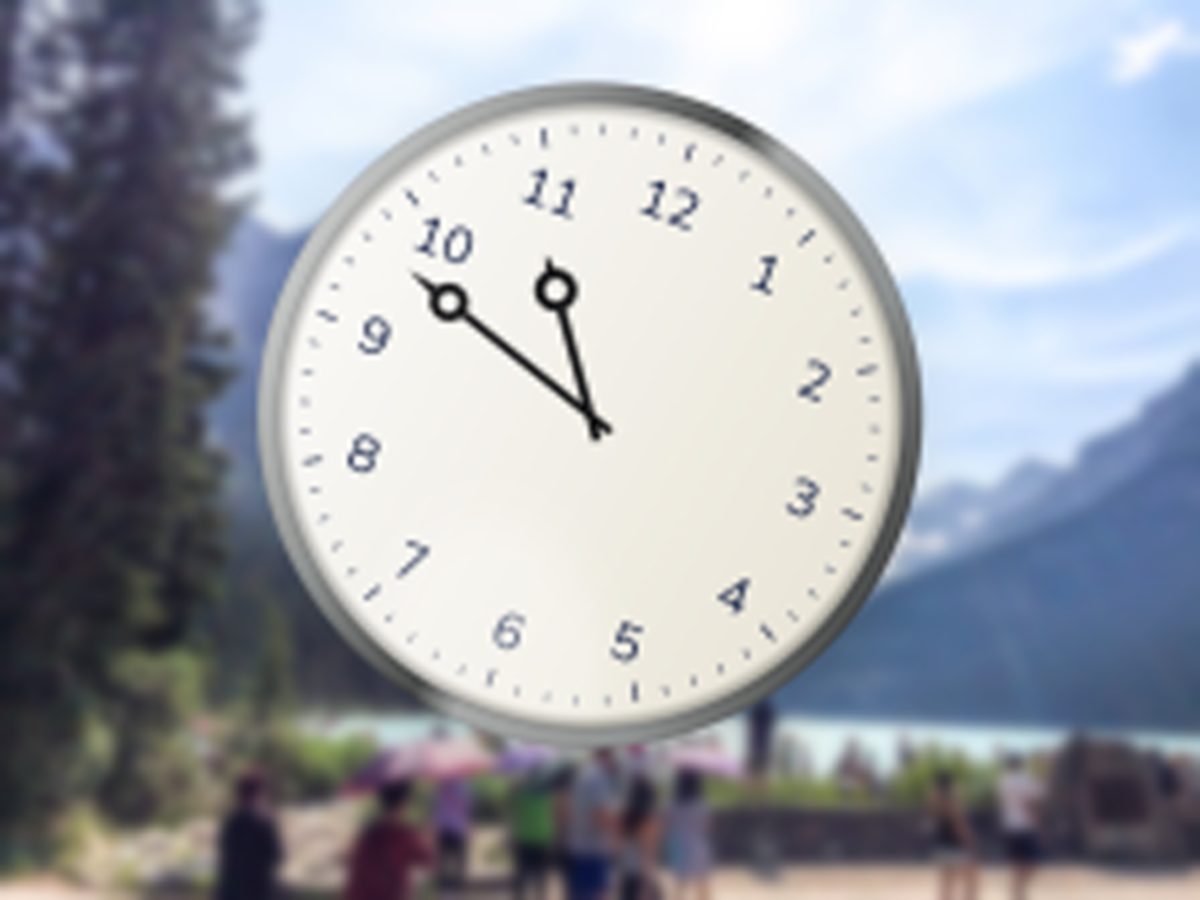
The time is 10,48
